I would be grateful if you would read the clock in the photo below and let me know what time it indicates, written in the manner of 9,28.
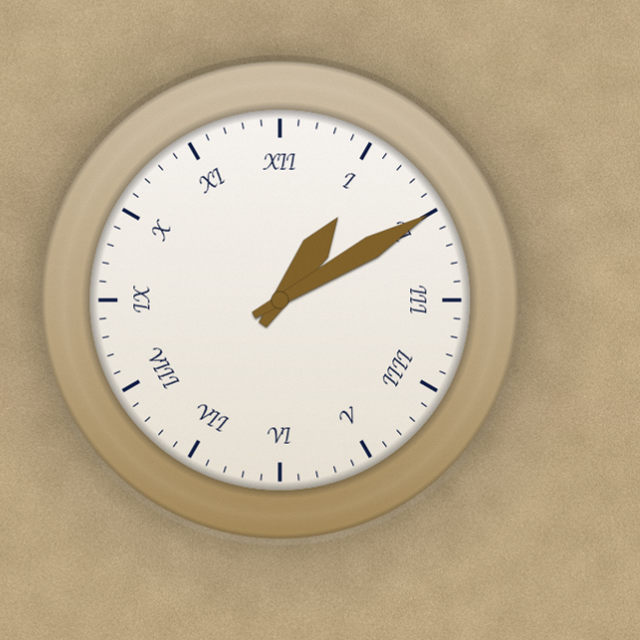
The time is 1,10
